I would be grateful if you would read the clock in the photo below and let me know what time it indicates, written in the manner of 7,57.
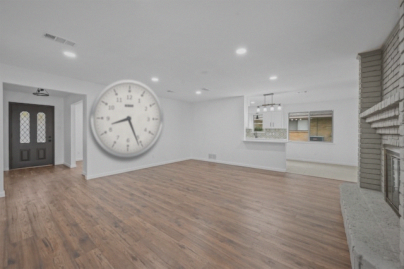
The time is 8,26
